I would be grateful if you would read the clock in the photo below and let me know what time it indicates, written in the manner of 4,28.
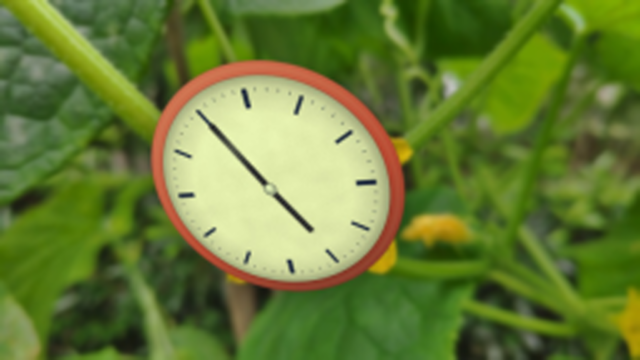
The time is 4,55
